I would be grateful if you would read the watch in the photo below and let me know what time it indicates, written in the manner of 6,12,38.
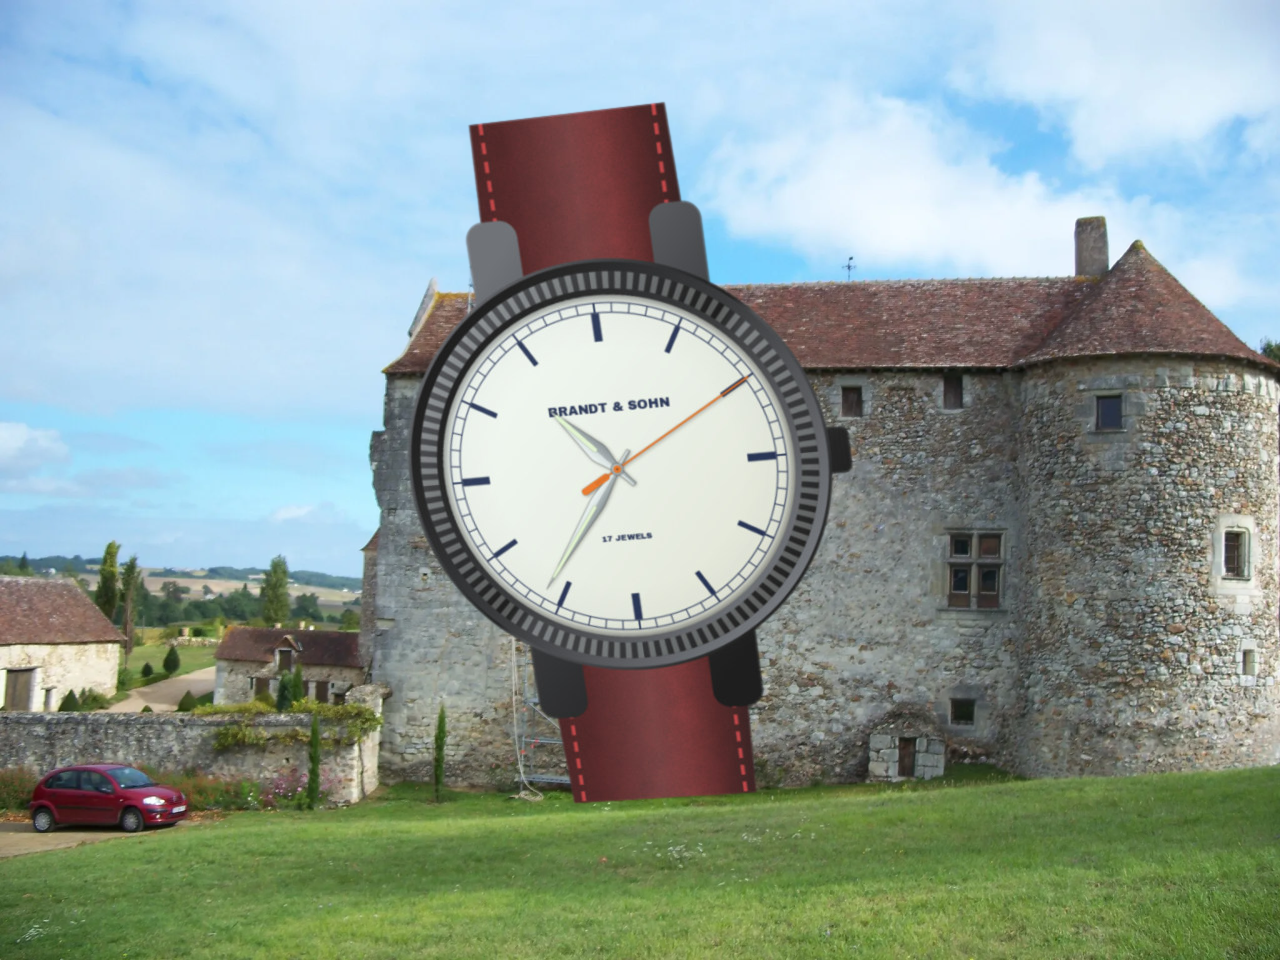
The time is 10,36,10
